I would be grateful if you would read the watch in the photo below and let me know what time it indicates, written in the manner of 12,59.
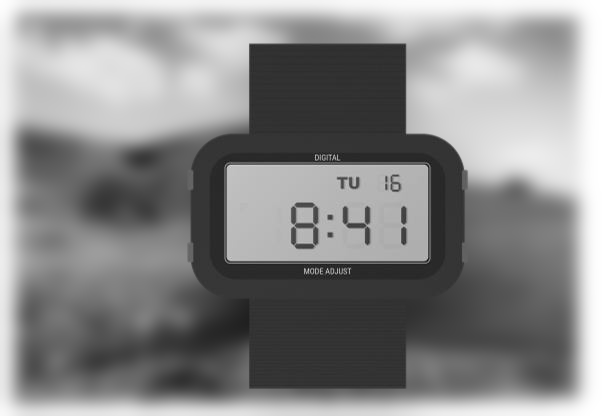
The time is 8,41
